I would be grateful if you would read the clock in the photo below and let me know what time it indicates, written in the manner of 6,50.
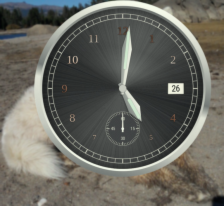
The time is 5,01
